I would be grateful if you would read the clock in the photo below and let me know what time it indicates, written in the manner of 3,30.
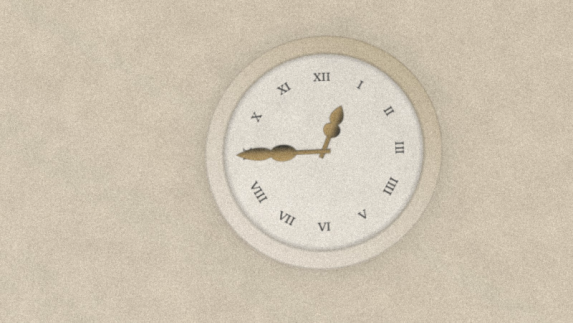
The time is 12,45
